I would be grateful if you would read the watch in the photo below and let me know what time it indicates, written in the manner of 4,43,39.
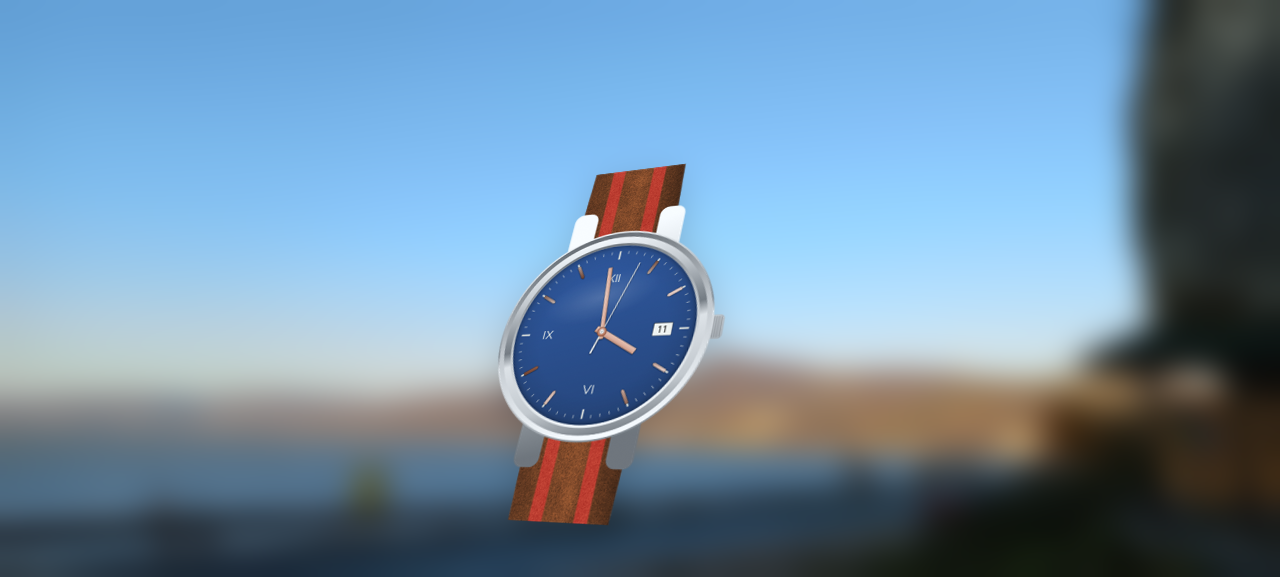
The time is 3,59,03
